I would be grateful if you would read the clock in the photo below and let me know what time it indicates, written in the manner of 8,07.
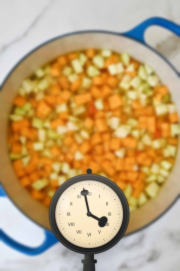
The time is 3,58
